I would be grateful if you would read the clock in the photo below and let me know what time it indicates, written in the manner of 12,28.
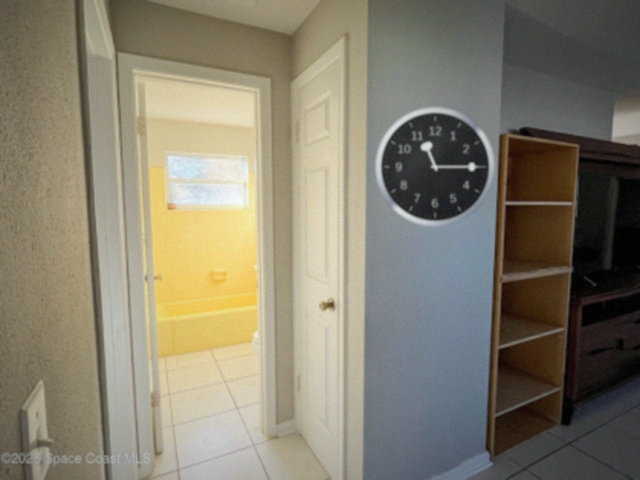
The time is 11,15
